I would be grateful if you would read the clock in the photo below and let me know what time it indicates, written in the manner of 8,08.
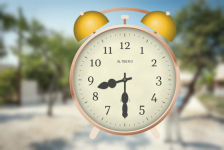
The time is 8,30
